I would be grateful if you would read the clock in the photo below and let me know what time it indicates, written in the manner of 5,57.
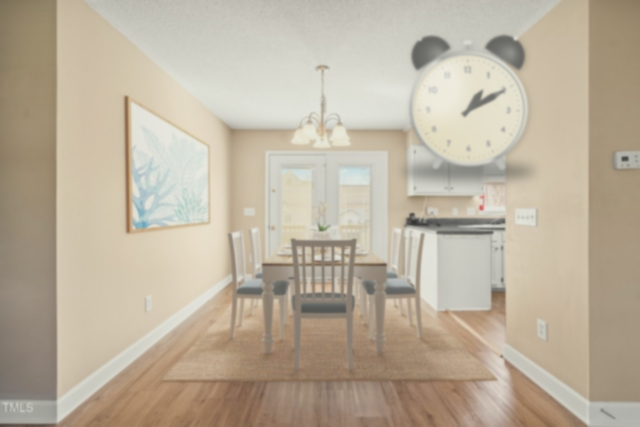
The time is 1,10
